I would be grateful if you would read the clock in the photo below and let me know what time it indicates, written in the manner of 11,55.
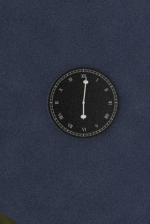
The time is 6,01
